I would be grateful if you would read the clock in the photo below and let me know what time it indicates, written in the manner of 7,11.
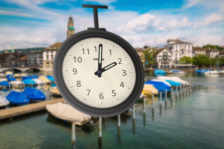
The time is 2,01
